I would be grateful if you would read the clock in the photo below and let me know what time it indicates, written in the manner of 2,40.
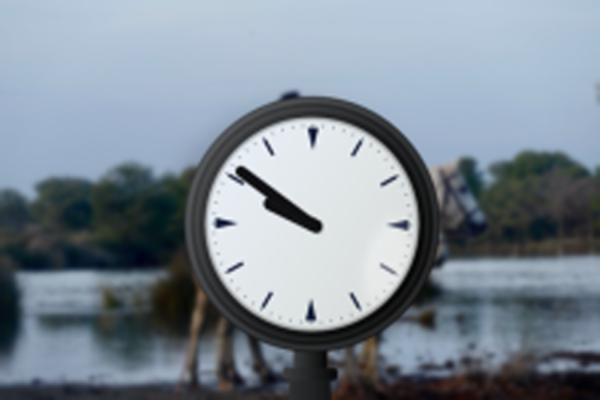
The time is 9,51
